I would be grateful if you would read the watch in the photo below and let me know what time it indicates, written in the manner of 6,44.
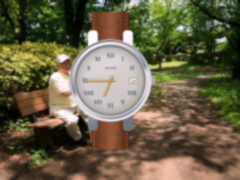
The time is 6,45
